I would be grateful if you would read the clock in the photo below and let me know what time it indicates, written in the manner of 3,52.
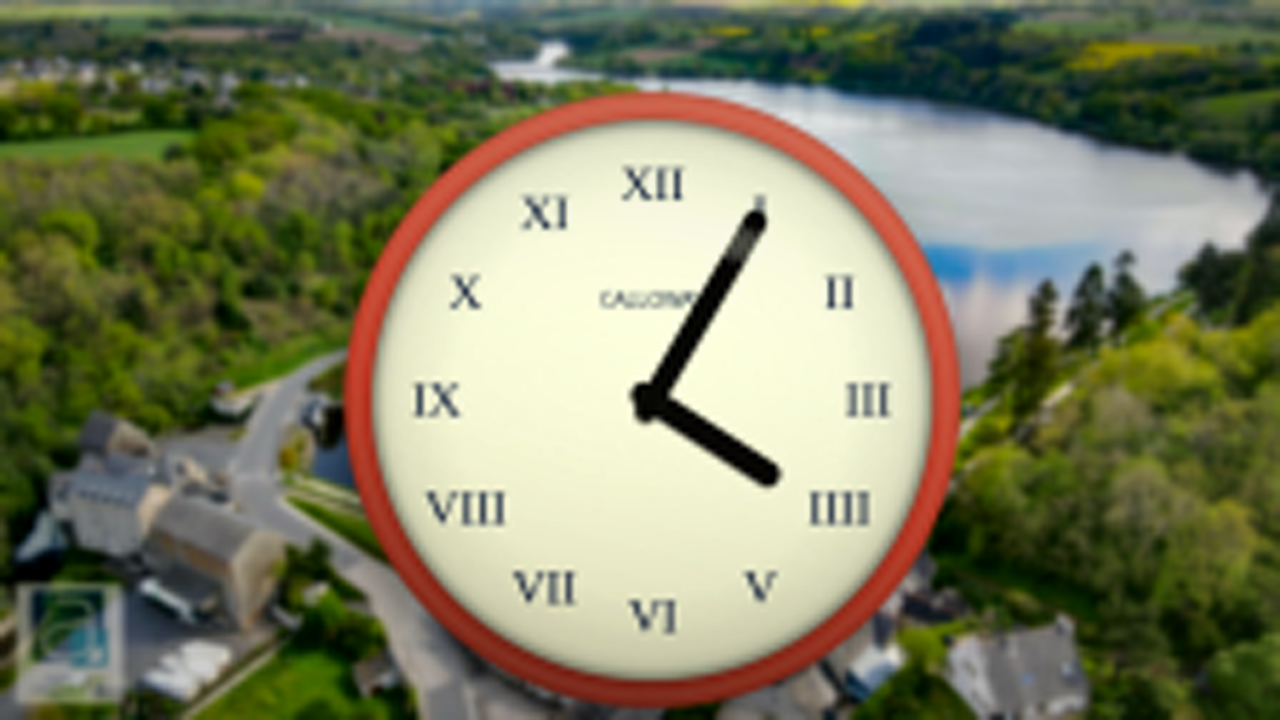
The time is 4,05
